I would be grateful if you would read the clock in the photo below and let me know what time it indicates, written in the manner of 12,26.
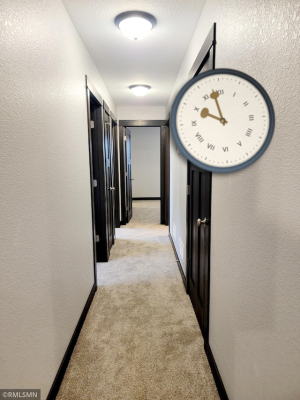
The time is 9,58
